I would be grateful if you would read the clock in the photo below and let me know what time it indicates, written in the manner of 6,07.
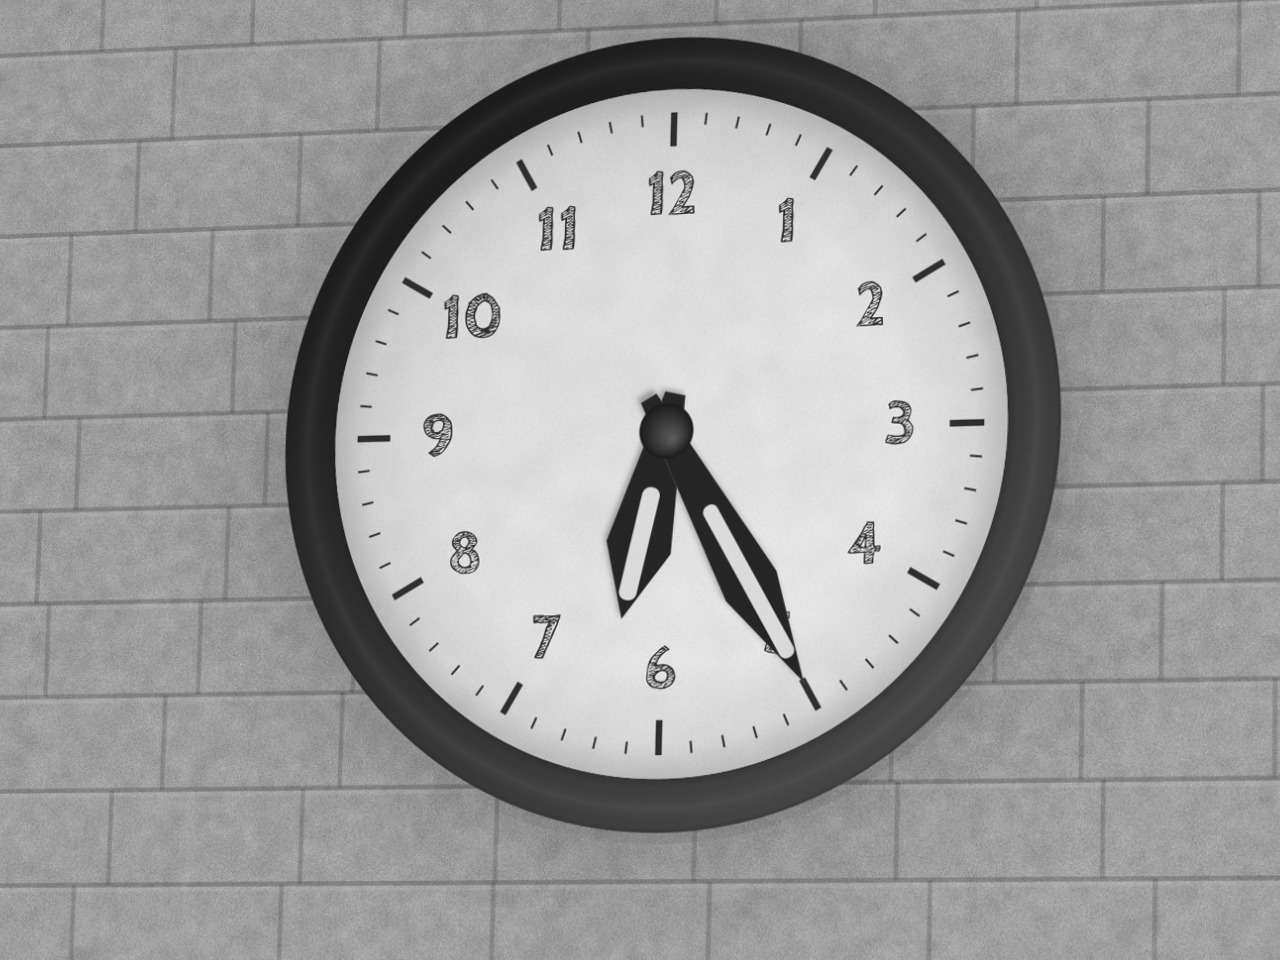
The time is 6,25
